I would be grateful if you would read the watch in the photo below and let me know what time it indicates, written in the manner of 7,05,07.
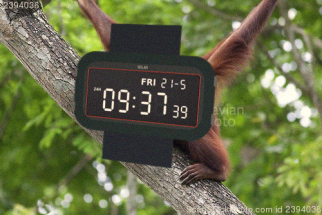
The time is 9,37,39
